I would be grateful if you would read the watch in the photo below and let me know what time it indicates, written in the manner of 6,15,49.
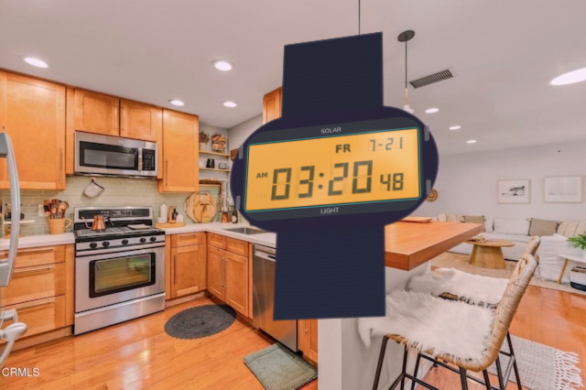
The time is 3,20,48
